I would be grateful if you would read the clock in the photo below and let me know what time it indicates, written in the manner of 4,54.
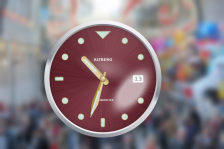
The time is 10,33
